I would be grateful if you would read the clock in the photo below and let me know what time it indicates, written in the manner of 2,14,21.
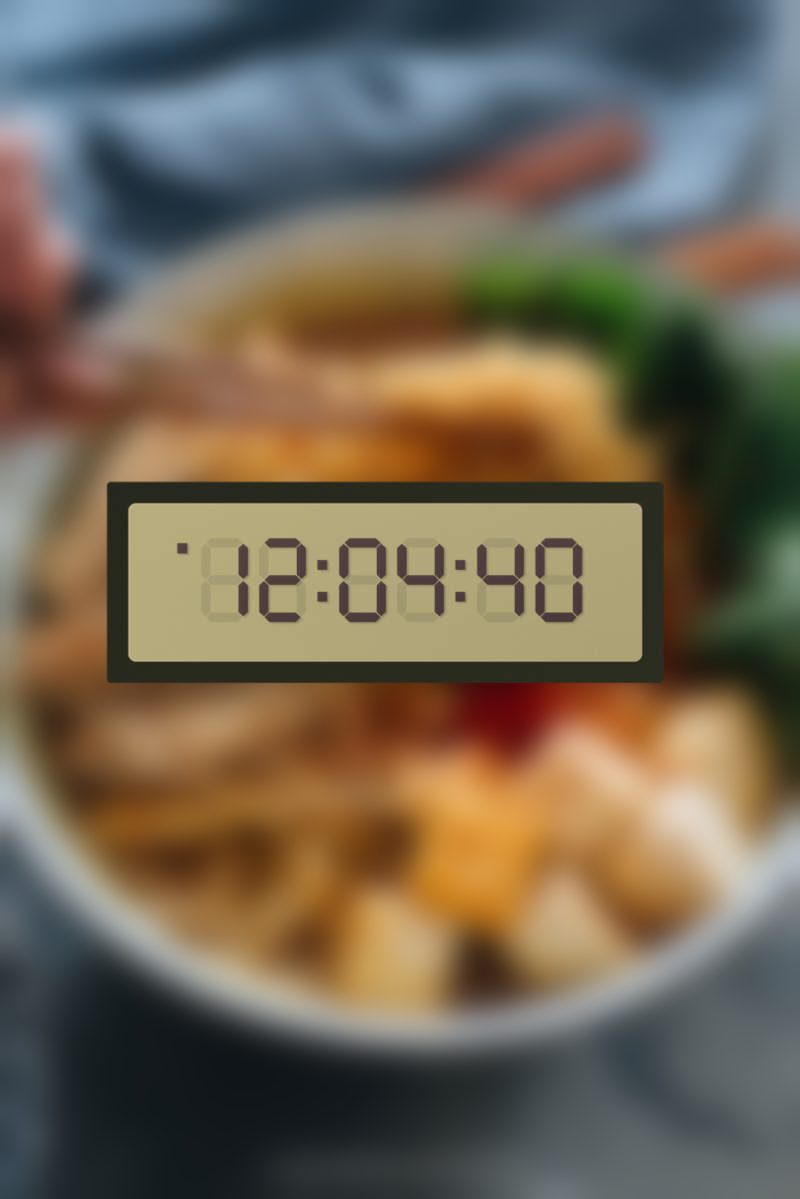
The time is 12,04,40
